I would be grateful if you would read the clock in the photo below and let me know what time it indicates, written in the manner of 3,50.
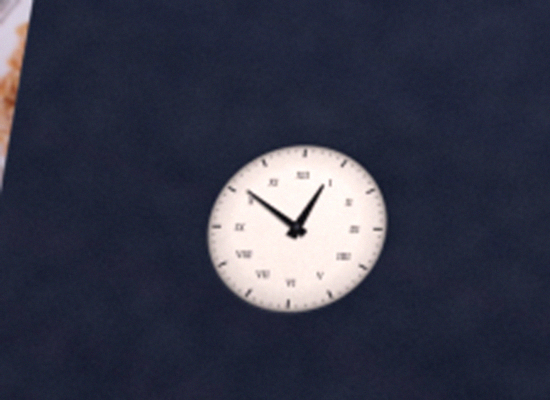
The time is 12,51
